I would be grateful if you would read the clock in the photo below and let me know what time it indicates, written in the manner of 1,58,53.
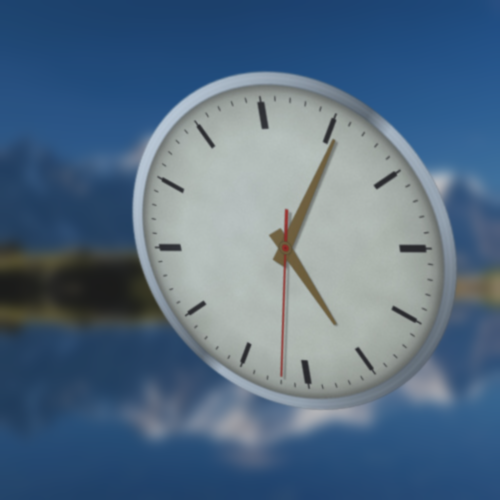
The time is 5,05,32
